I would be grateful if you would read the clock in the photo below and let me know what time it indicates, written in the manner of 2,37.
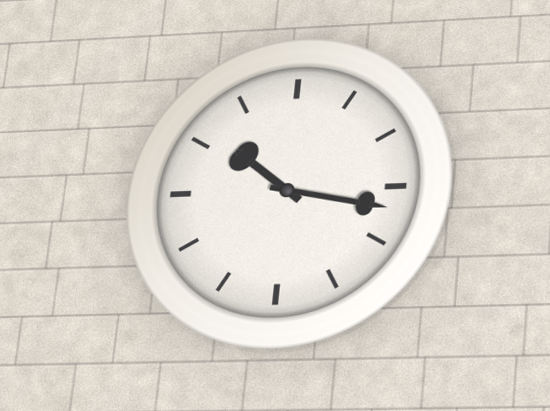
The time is 10,17
